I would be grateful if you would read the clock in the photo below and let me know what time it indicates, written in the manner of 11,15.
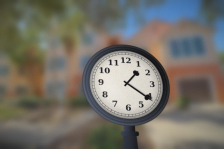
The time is 1,21
